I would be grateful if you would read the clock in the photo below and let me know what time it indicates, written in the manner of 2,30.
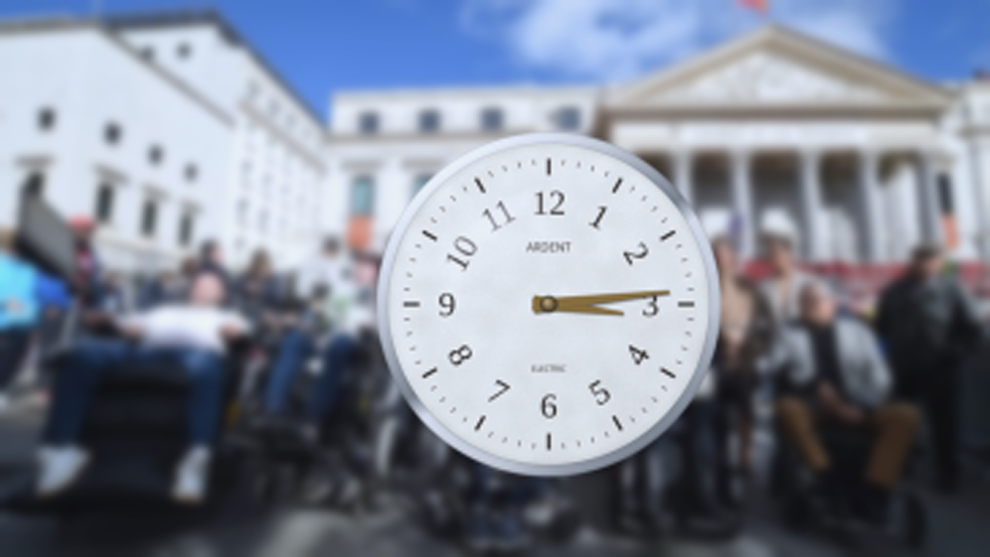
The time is 3,14
